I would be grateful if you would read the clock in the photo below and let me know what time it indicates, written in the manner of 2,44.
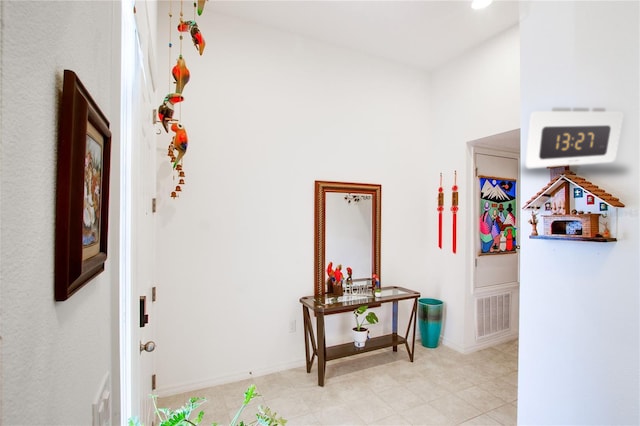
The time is 13,27
